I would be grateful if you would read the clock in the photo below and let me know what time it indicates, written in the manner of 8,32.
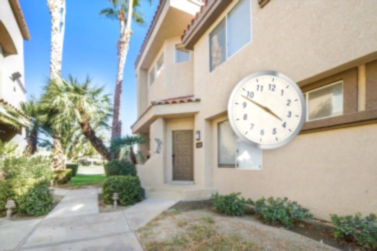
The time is 3,48
